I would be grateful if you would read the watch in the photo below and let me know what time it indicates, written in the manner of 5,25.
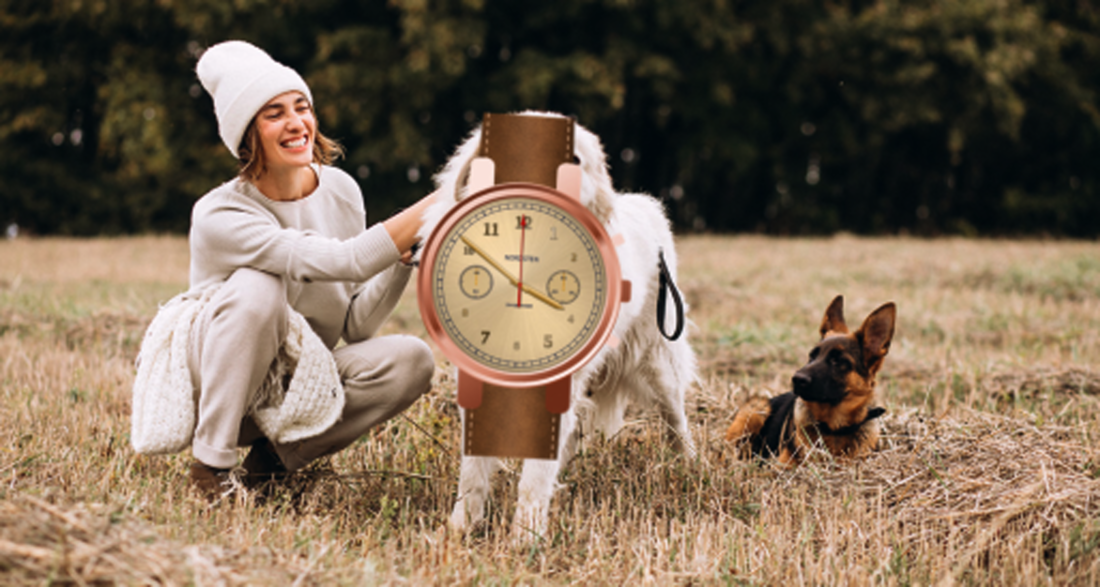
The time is 3,51
